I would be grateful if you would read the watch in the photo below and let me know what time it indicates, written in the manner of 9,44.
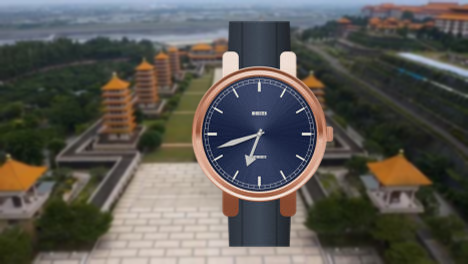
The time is 6,42
